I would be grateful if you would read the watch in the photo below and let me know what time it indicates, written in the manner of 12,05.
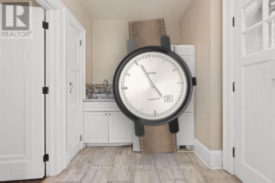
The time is 4,56
